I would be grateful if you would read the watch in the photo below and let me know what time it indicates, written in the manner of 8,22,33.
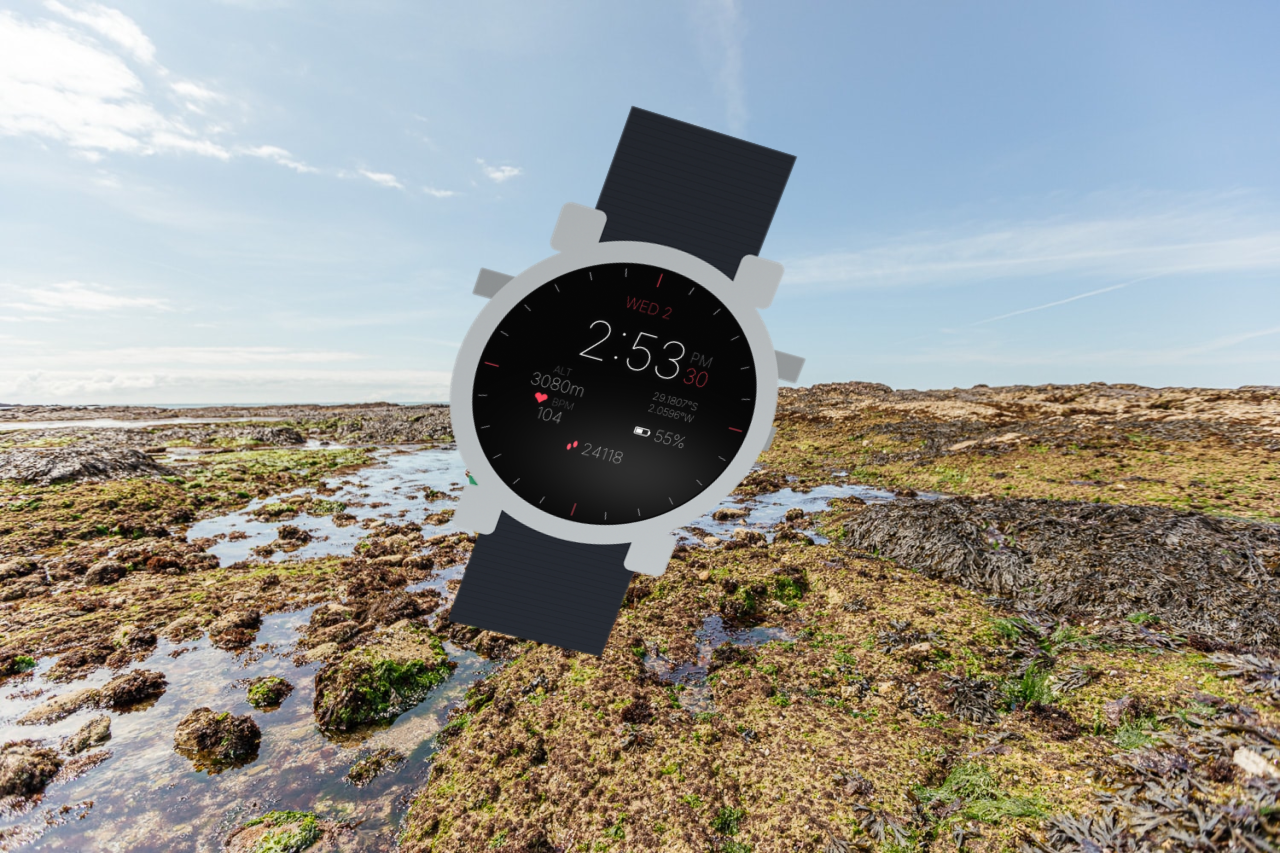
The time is 2,53,30
